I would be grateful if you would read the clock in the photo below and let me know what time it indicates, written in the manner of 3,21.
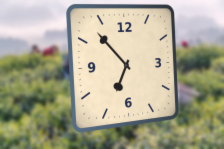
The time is 6,53
